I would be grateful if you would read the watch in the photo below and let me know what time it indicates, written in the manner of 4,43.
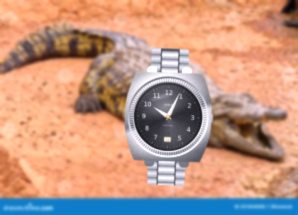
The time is 10,04
